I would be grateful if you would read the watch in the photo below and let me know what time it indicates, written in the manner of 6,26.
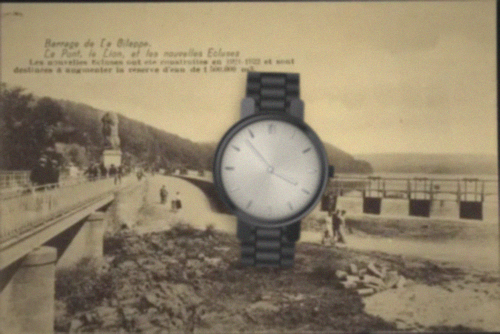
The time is 3,53
